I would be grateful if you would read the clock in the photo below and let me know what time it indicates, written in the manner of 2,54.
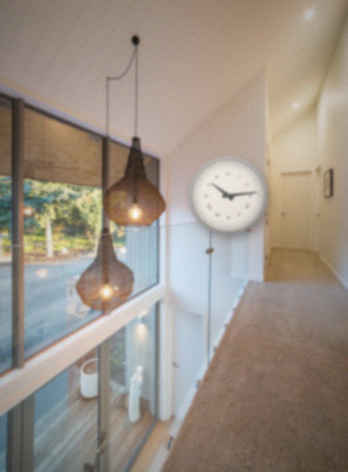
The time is 10,14
